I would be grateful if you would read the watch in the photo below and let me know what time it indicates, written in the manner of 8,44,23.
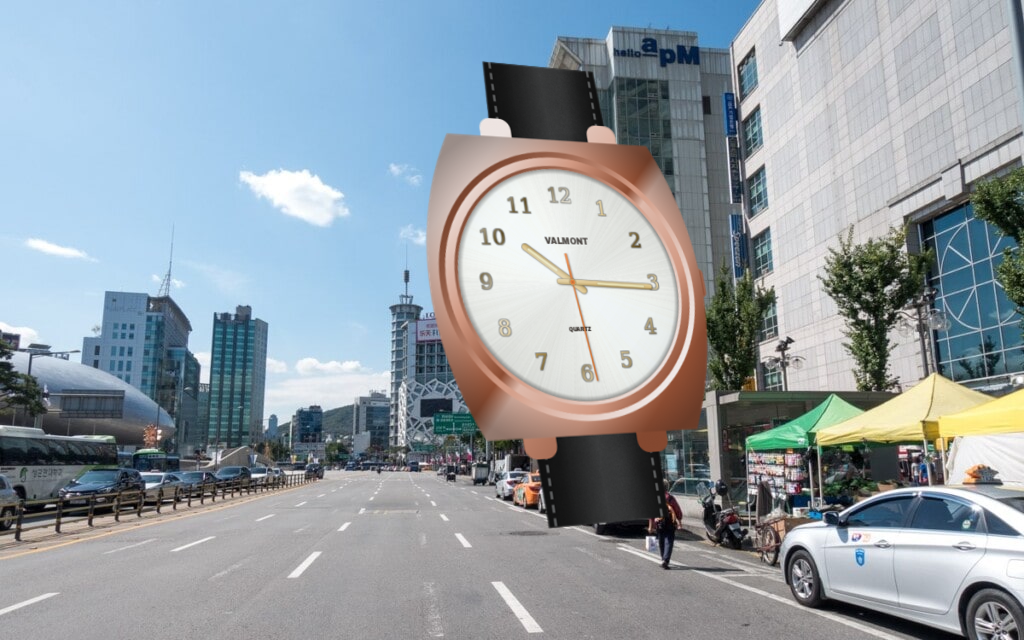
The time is 10,15,29
